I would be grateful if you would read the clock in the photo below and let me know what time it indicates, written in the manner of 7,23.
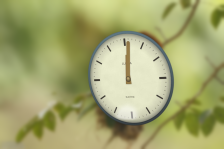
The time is 12,01
